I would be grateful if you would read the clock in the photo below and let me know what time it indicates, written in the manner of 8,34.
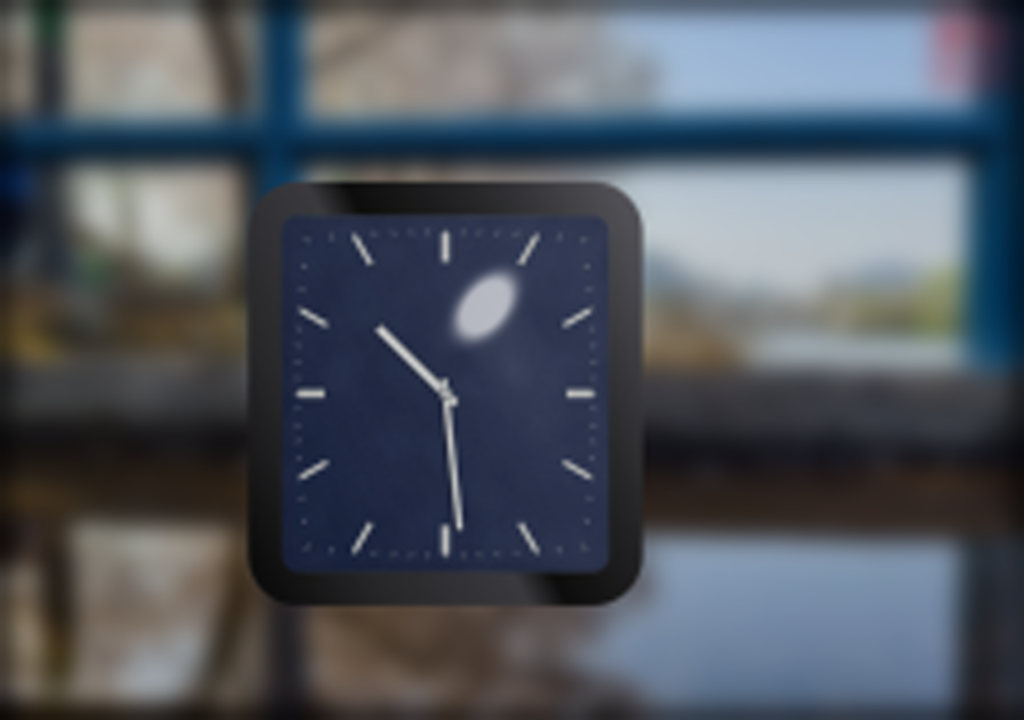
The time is 10,29
